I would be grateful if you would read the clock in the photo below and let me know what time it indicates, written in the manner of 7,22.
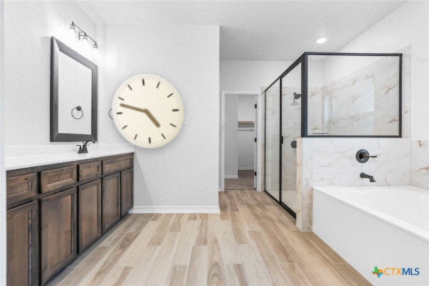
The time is 4,48
